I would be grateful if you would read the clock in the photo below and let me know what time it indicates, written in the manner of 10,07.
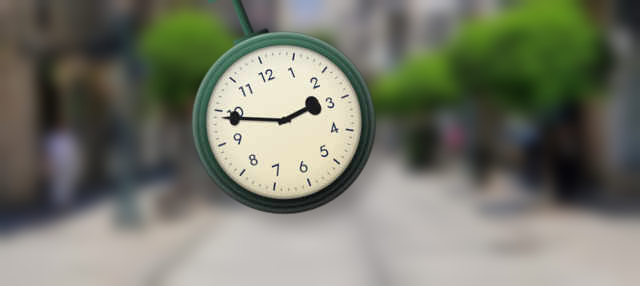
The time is 2,49
